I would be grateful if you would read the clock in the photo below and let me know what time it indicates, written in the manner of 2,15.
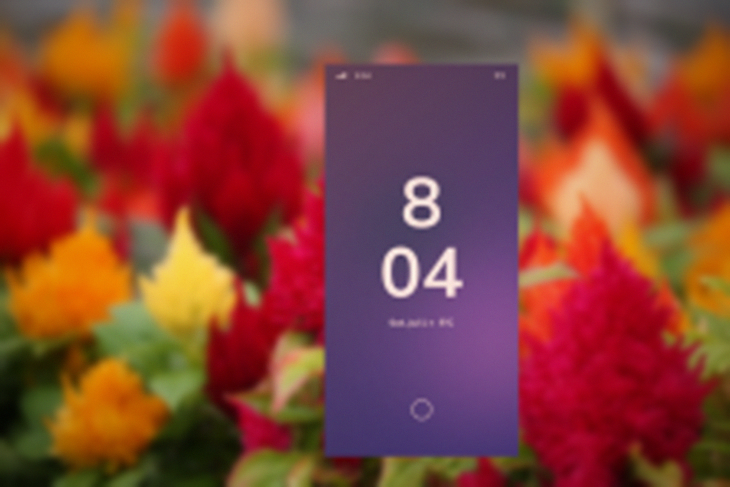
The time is 8,04
